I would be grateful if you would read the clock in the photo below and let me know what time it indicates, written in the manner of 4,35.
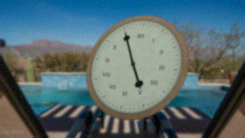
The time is 4,55
